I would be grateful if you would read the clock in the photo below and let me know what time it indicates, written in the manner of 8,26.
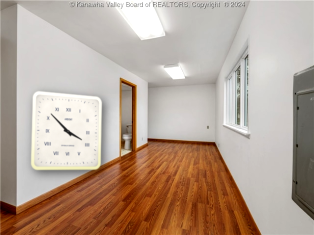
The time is 3,52
